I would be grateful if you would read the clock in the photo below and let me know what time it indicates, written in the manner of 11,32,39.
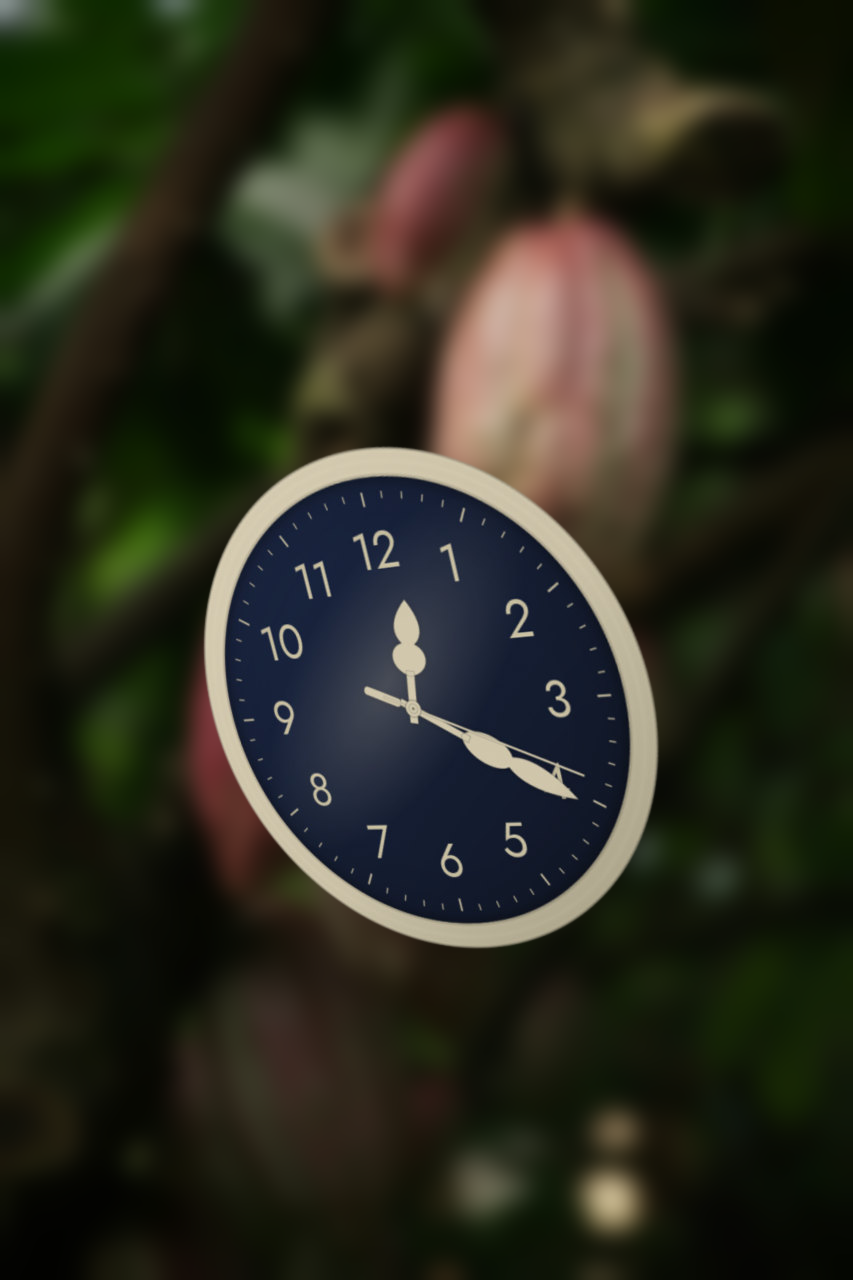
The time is 12,20,19
